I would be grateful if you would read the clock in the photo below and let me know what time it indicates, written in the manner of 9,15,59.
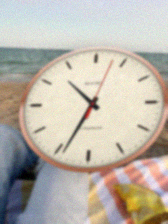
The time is 10,34,03
